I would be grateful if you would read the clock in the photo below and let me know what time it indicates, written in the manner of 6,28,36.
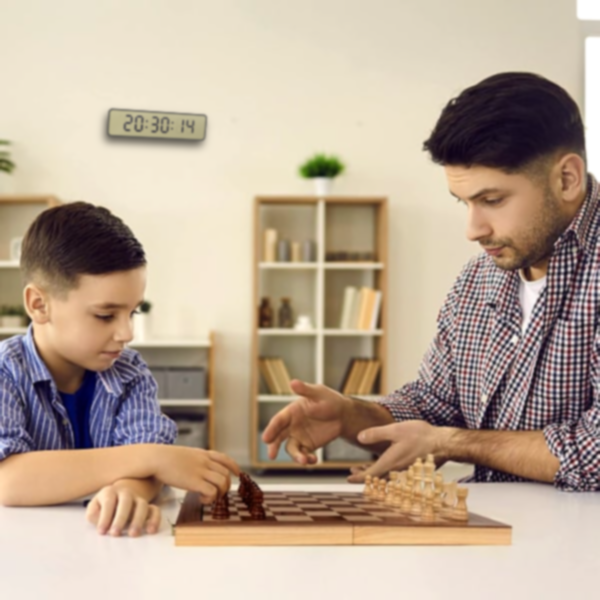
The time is 20,30,14
